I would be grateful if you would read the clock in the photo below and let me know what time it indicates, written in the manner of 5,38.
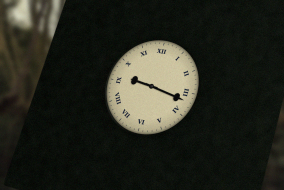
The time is 9,17
